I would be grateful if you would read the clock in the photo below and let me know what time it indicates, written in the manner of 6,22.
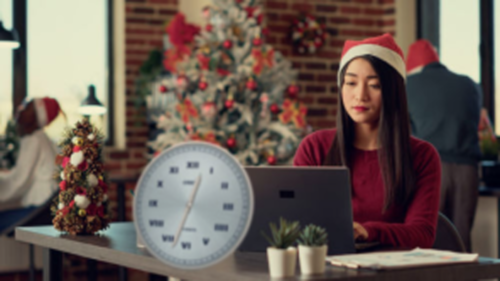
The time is 12,33
